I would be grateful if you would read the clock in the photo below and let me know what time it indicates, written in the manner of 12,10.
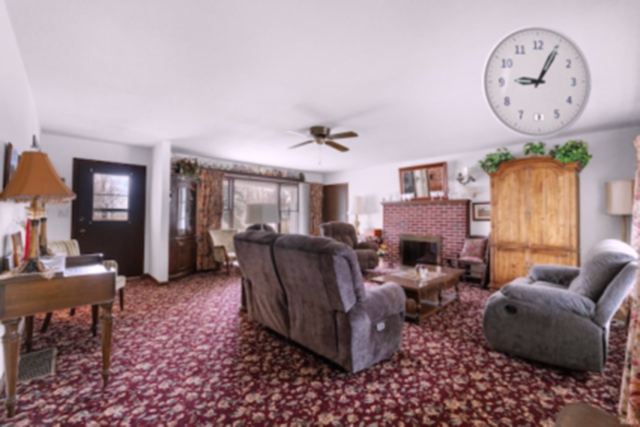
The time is 9,05
